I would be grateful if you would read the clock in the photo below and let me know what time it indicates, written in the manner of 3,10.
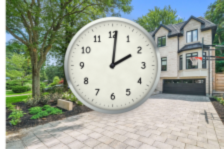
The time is 2,01
